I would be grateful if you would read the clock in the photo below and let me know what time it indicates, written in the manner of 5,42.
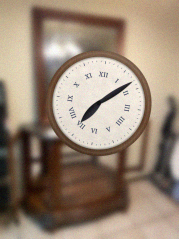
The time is 7,08
